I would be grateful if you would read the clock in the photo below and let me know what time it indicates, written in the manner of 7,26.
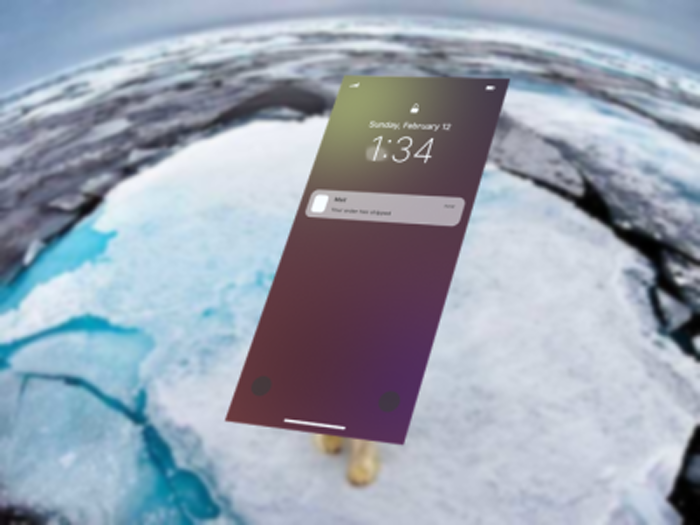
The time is 1,34
